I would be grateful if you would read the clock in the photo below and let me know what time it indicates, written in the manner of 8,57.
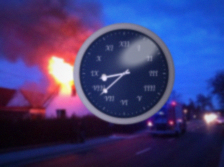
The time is 8,38
